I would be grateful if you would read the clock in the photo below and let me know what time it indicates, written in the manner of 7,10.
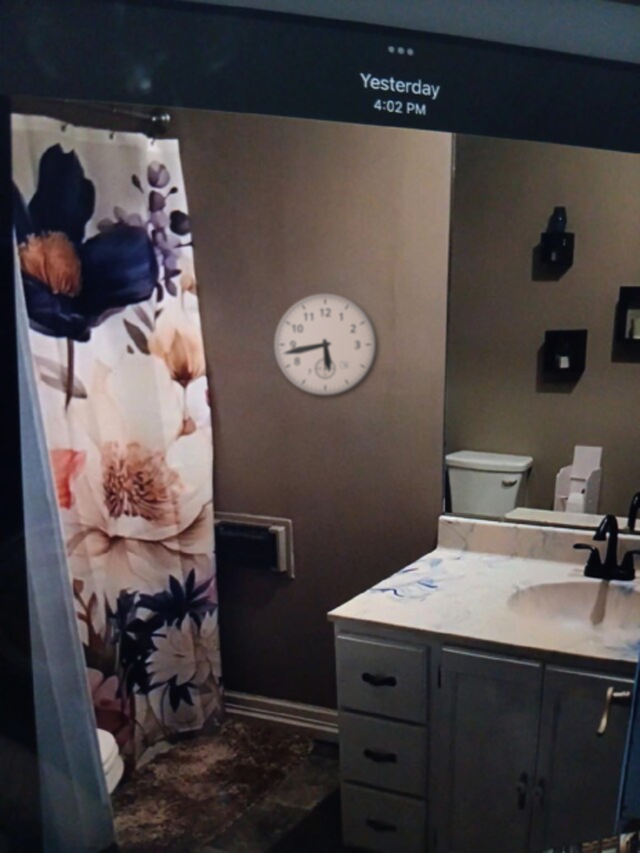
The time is 5,43
